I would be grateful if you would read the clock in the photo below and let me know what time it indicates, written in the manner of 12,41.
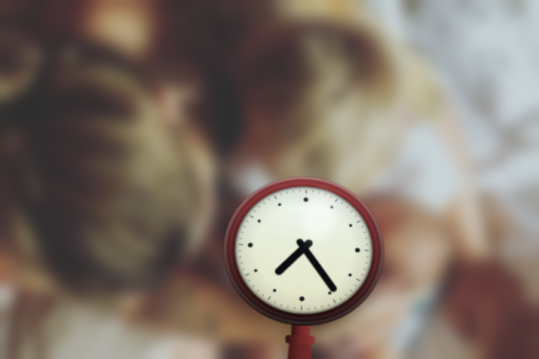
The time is 7,24
